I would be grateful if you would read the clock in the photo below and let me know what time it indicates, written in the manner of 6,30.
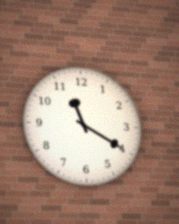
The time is 11,20
